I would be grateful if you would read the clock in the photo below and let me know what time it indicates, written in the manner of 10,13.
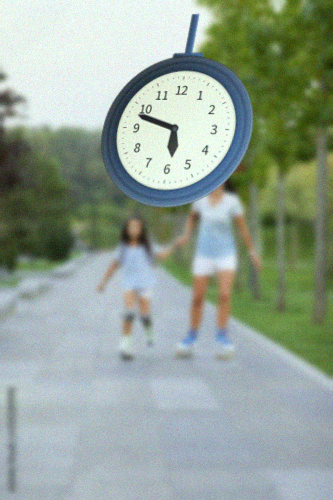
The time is 5,48
